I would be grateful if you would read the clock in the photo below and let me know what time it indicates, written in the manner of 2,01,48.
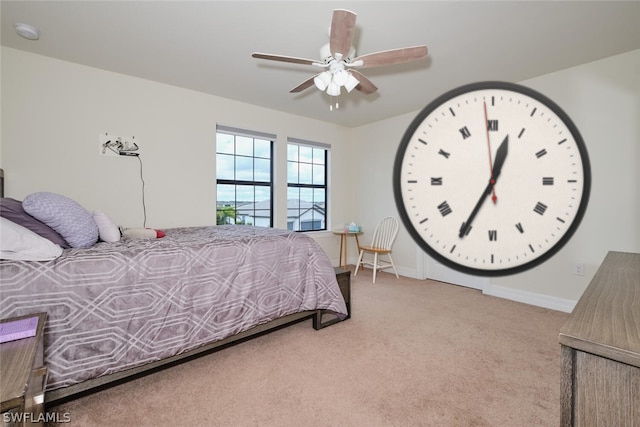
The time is 12,34,59
